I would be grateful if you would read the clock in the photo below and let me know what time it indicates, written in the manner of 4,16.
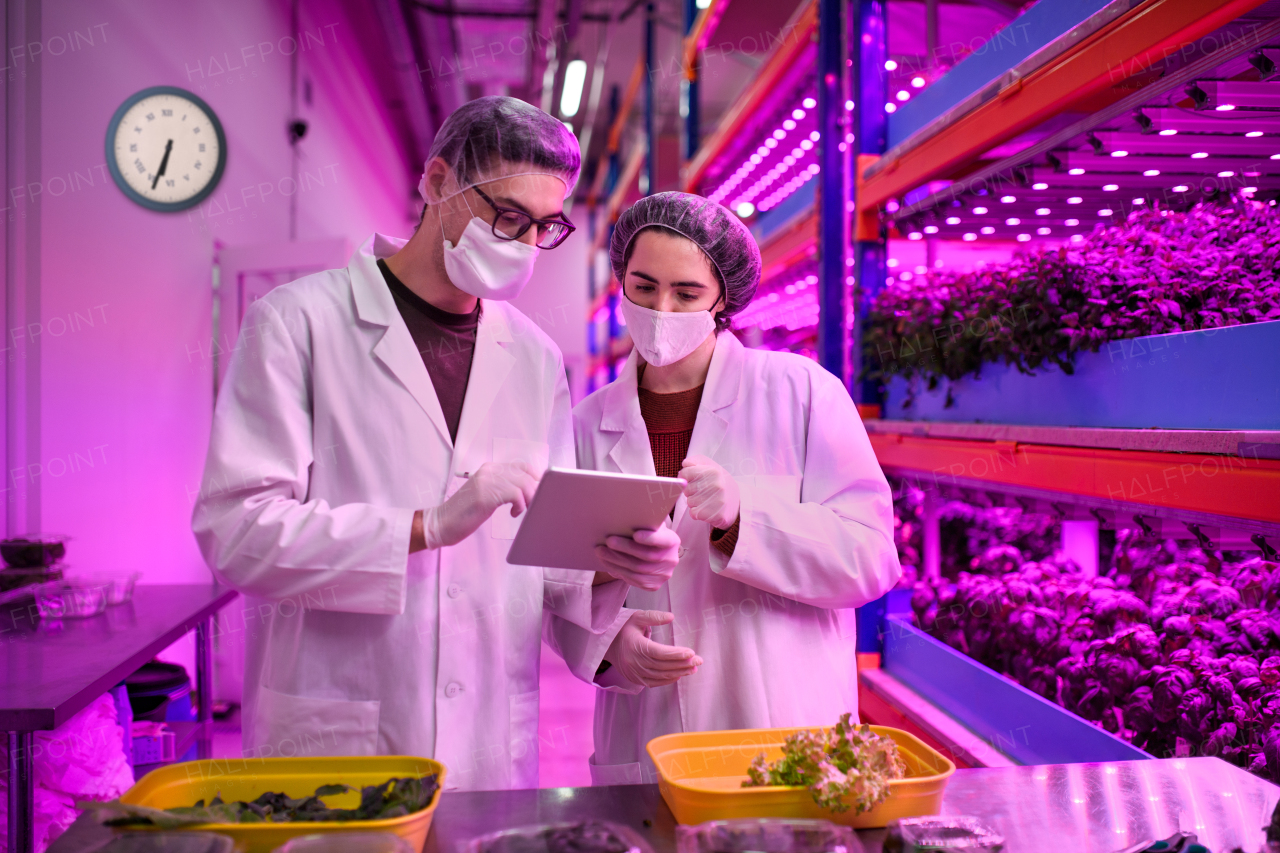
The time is 6,34
